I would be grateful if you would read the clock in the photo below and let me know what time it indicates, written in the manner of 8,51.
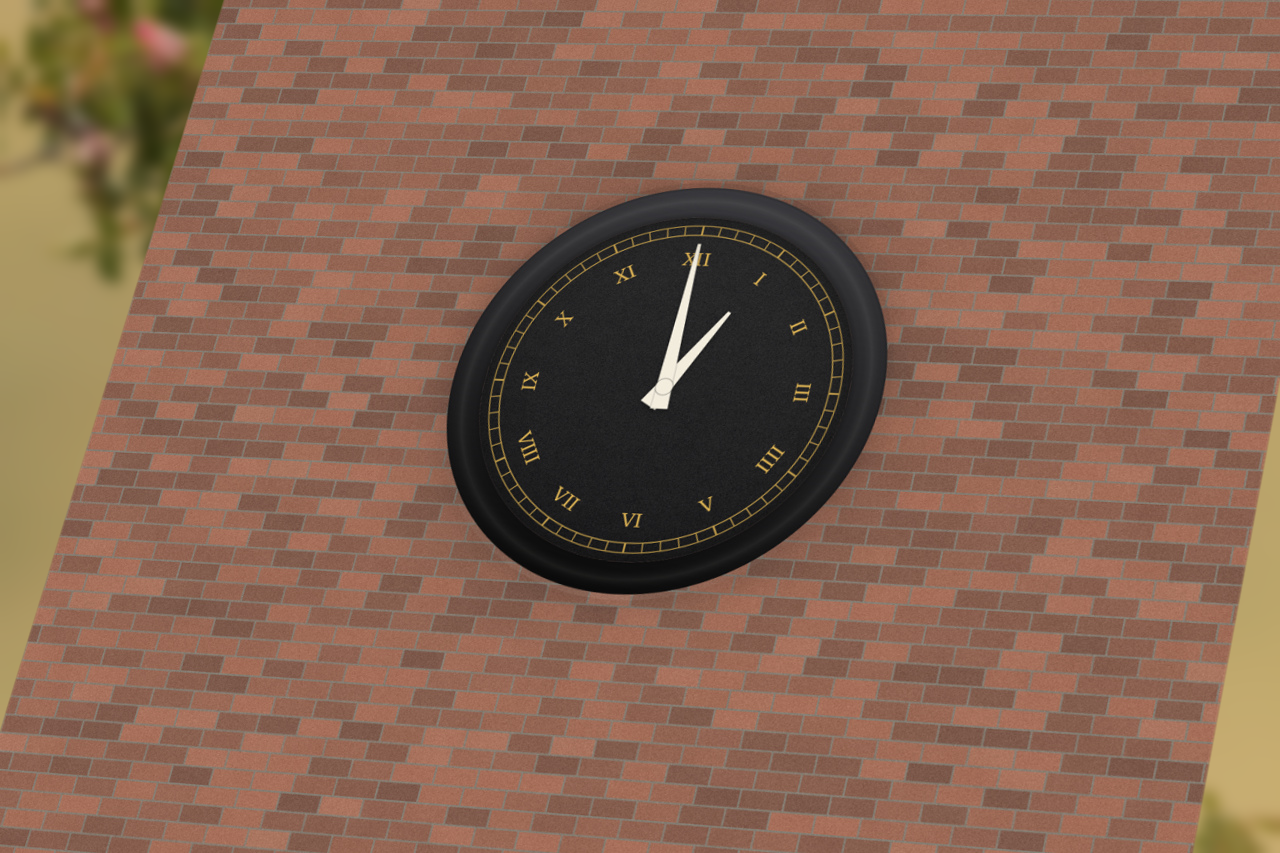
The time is 1,00
